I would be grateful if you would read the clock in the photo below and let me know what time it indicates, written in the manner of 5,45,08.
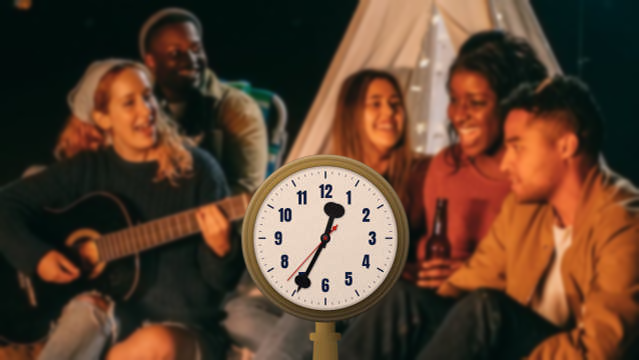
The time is 12,34,37
